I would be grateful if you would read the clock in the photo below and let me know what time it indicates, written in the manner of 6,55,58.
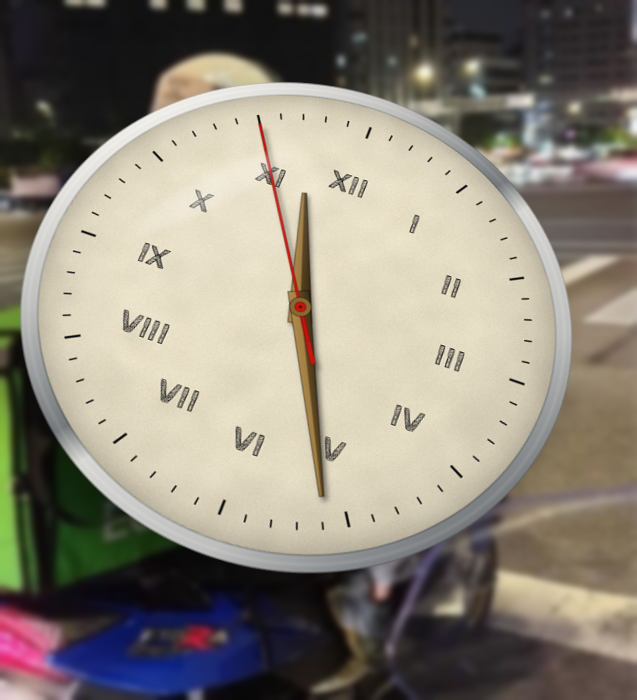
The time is 11,25,55
